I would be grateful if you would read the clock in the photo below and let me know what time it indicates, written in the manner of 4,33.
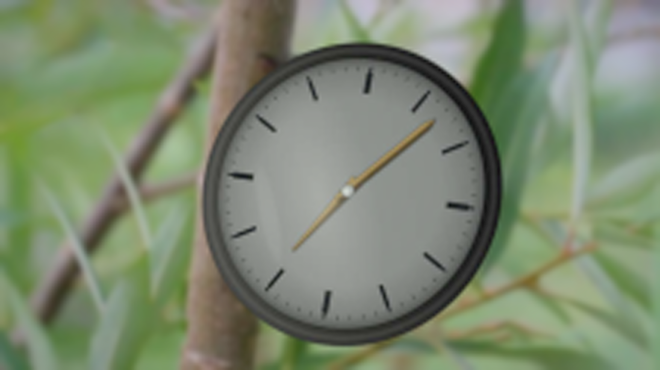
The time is 7,07
